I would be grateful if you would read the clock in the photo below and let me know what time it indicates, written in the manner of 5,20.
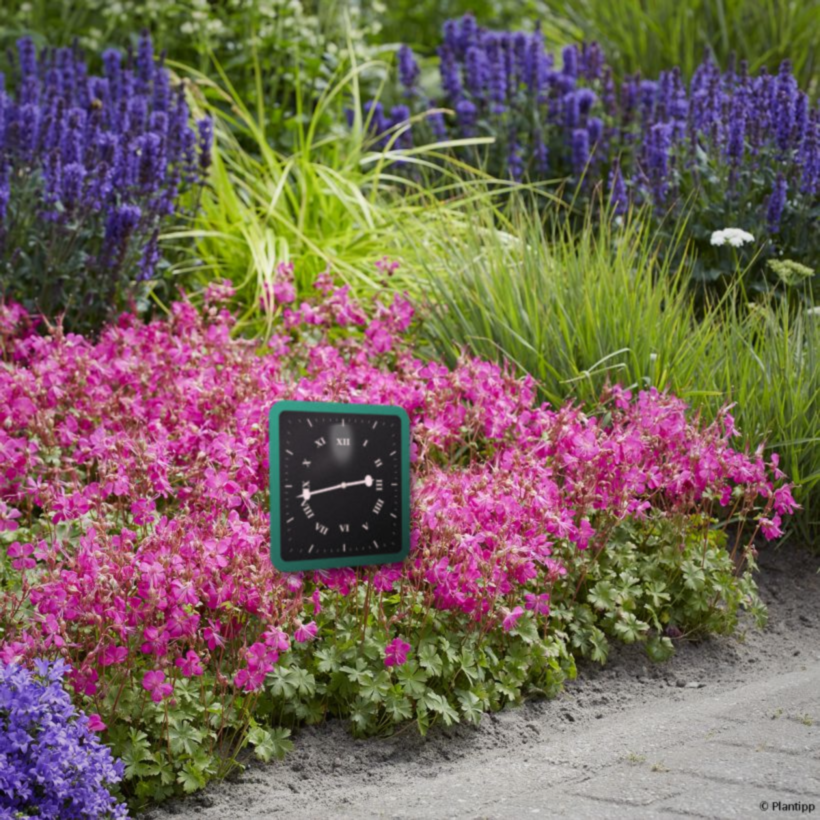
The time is 2,43
